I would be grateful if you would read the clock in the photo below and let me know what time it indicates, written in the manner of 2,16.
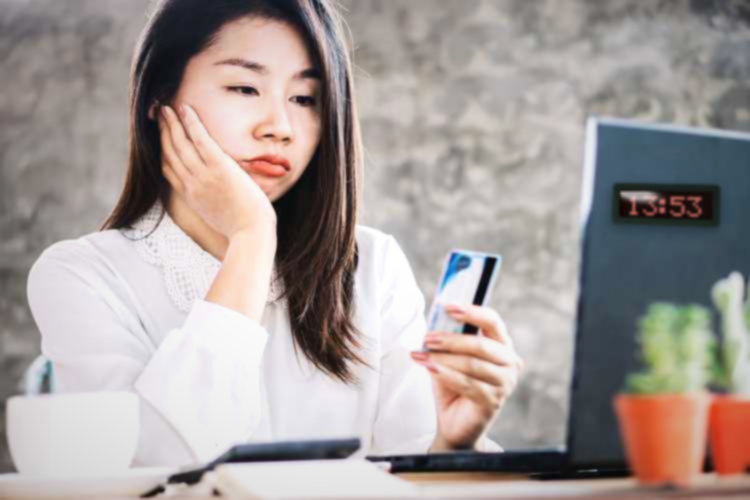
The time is 13,53
